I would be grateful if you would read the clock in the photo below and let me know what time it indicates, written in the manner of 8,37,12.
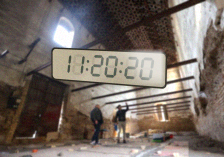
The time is 11,20,20
